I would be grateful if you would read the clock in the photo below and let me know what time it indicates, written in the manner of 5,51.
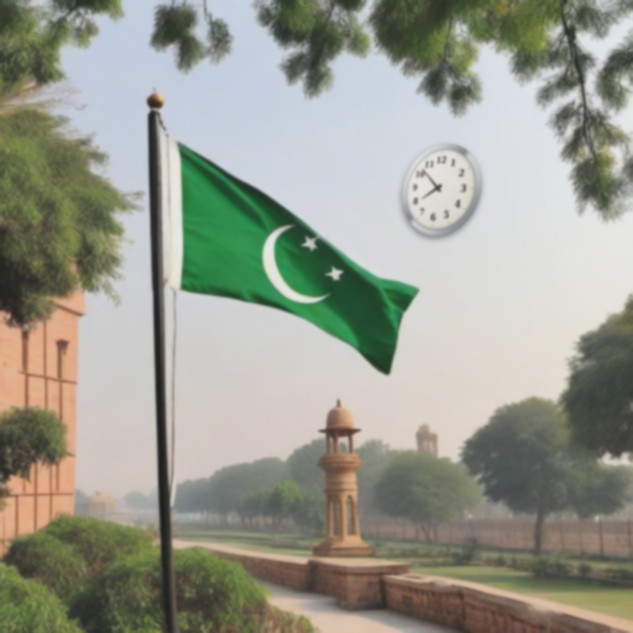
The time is 7,52
